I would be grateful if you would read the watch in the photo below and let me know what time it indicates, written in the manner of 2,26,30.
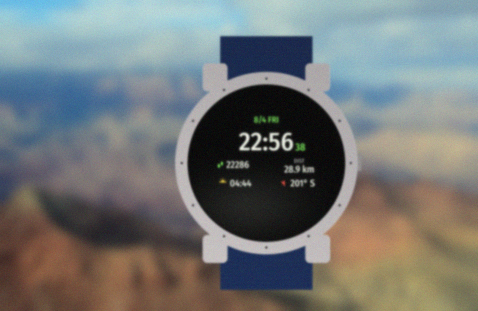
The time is 22,56,38
